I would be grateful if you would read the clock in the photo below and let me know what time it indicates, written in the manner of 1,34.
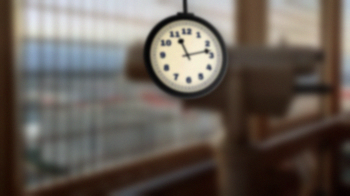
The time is 11,13
